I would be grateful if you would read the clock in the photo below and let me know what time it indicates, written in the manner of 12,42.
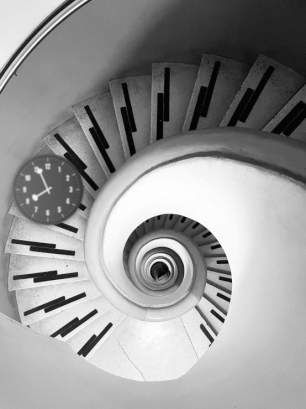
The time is 7,56
